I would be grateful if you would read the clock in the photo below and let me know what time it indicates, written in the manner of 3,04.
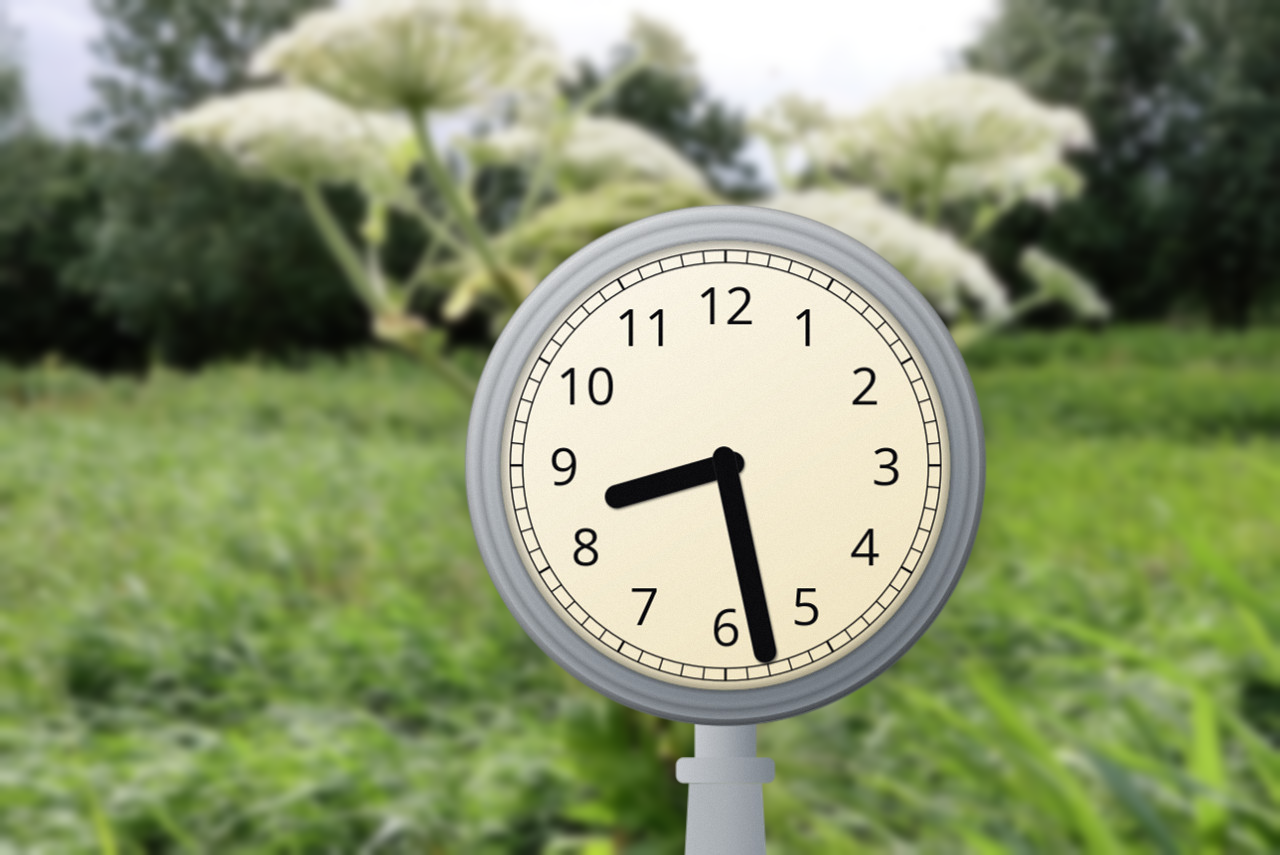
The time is 8,28
